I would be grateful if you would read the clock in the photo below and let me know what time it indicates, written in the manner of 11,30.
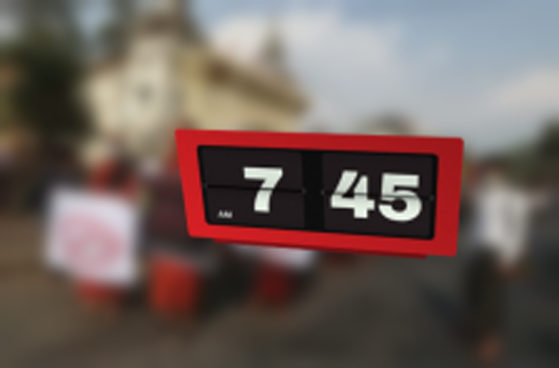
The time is 7,45
